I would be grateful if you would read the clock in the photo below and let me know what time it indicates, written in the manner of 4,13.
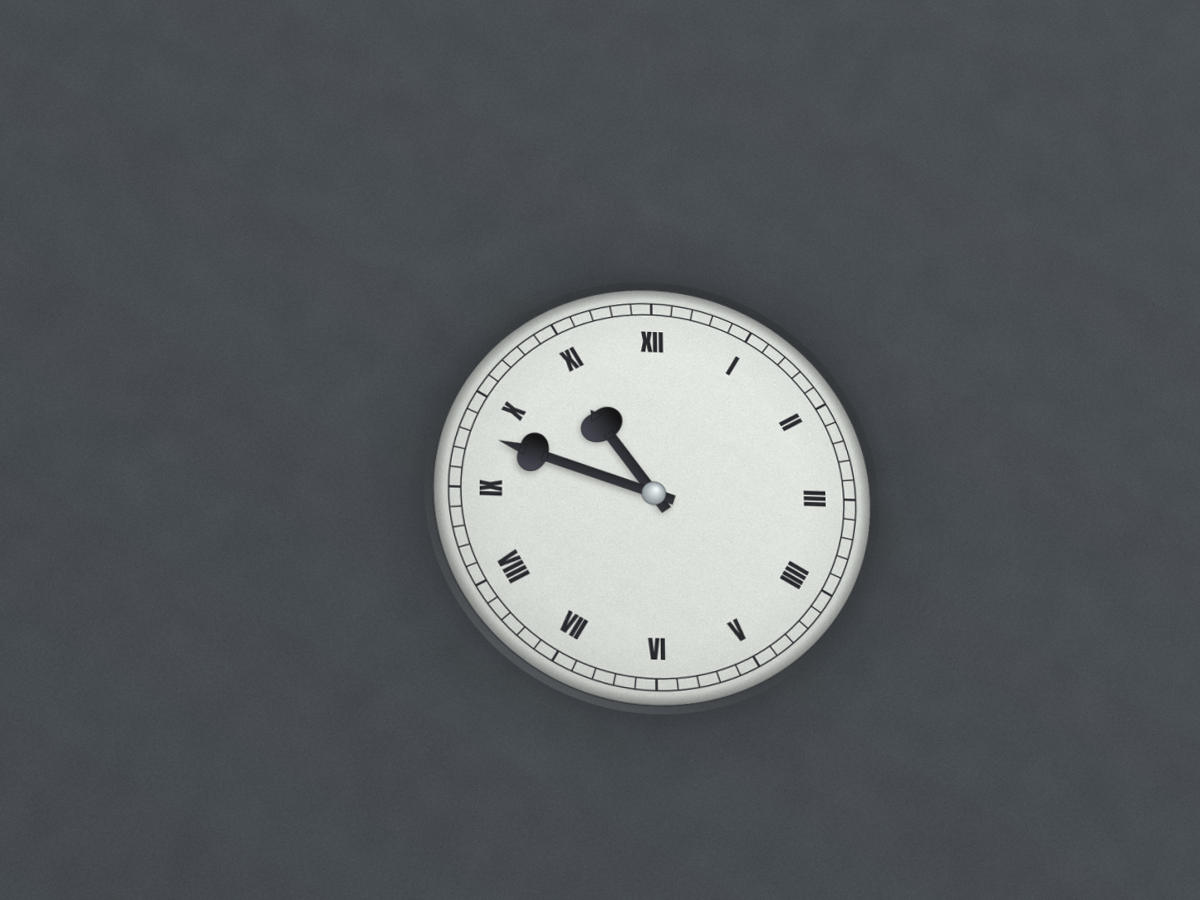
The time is 10,48
